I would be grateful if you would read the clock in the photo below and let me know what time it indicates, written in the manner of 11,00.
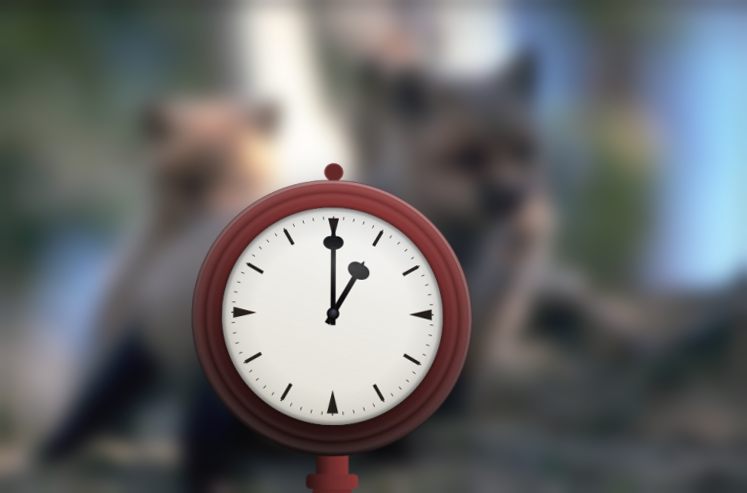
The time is 1,00
